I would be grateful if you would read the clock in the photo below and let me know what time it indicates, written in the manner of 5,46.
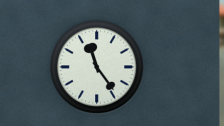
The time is 11,24
